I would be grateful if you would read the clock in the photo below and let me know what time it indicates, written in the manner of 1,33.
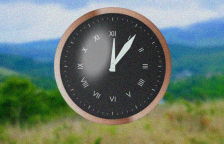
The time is 12,06
